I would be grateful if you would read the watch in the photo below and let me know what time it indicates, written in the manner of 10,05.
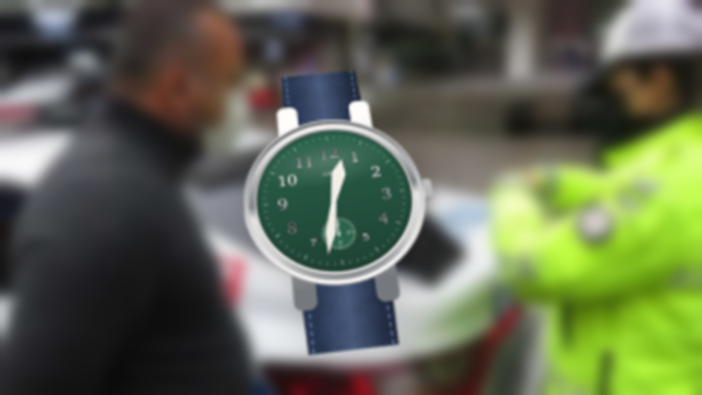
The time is 12,32
